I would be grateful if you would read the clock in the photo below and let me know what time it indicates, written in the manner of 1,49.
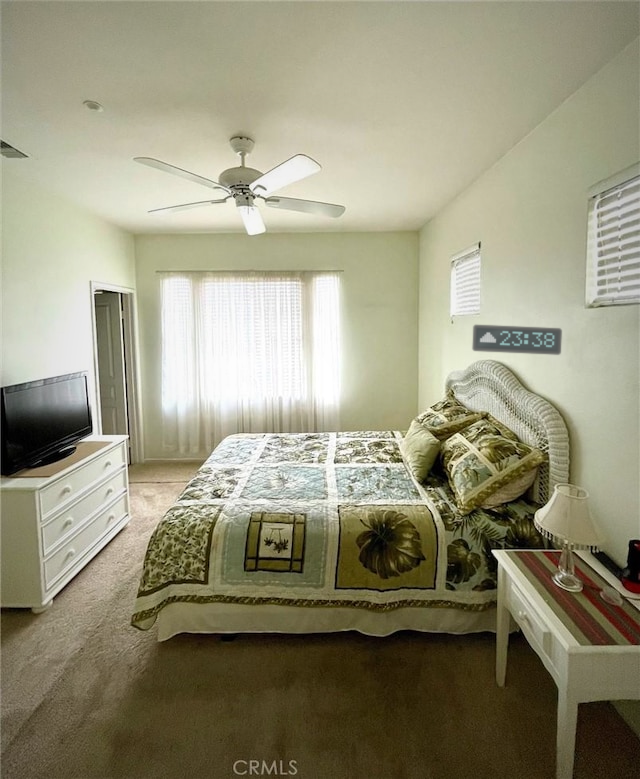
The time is 23,38
